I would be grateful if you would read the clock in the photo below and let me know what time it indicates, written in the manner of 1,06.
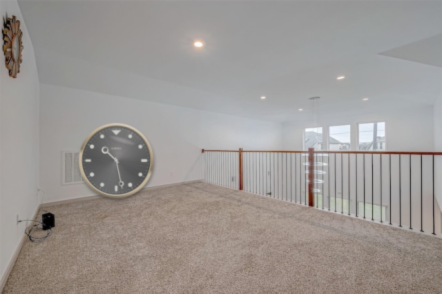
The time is 10,28
